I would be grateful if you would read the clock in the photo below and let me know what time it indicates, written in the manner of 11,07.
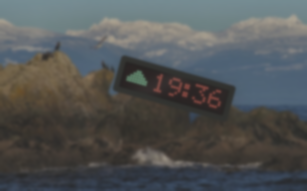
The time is 19,36
